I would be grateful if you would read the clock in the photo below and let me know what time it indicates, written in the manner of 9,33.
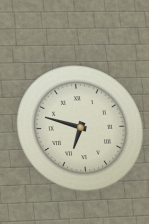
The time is 6,48
